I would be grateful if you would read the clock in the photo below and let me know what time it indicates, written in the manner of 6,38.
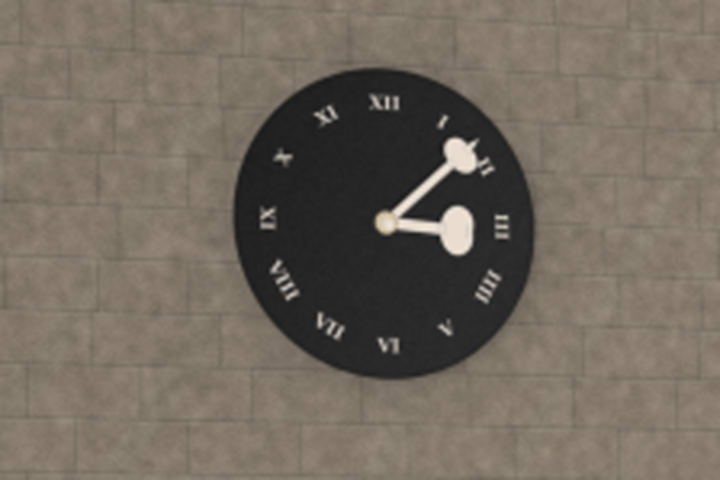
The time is 3,08
